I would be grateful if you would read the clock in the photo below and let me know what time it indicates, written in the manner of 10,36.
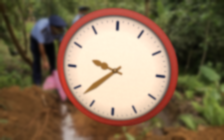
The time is 9,38
